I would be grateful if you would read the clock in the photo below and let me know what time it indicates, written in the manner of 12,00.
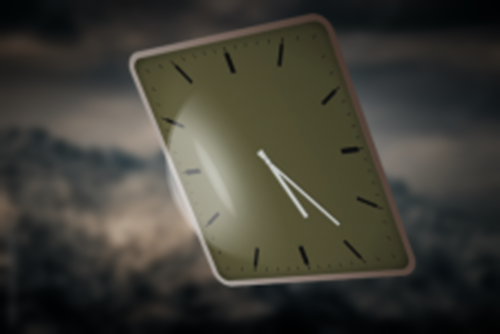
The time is 5,24
